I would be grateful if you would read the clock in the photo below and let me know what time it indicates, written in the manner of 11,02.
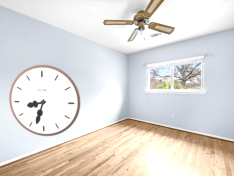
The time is 8,33
